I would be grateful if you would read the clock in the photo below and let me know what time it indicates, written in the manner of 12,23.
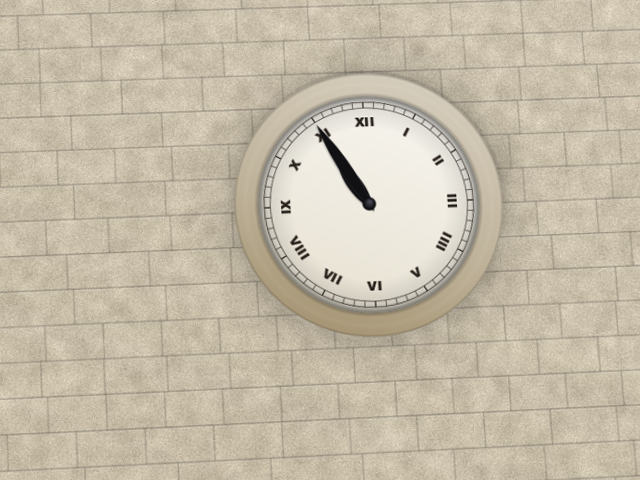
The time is 10,55
